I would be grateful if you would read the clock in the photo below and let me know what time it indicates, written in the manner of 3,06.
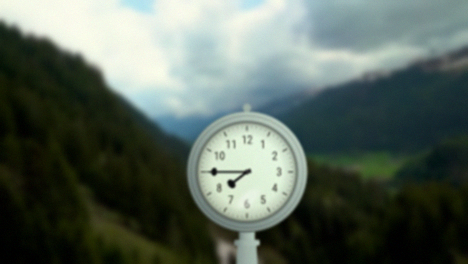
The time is 7,45
